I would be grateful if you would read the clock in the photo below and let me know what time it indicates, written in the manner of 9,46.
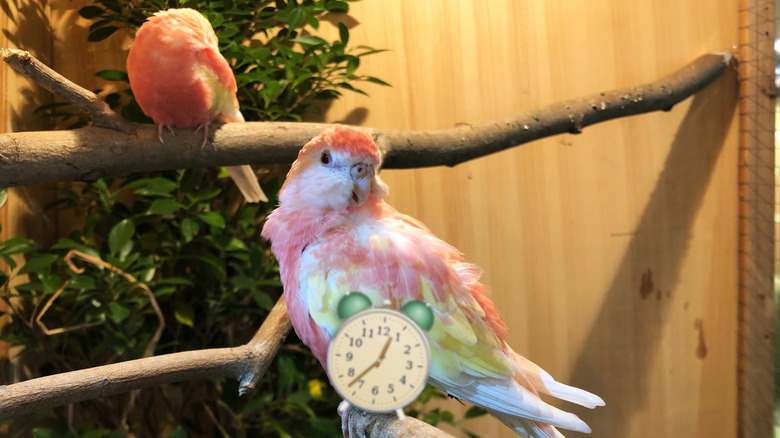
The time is 12,37
